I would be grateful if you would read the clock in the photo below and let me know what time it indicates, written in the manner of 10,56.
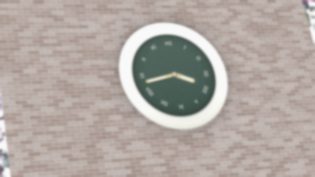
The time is 3,43
